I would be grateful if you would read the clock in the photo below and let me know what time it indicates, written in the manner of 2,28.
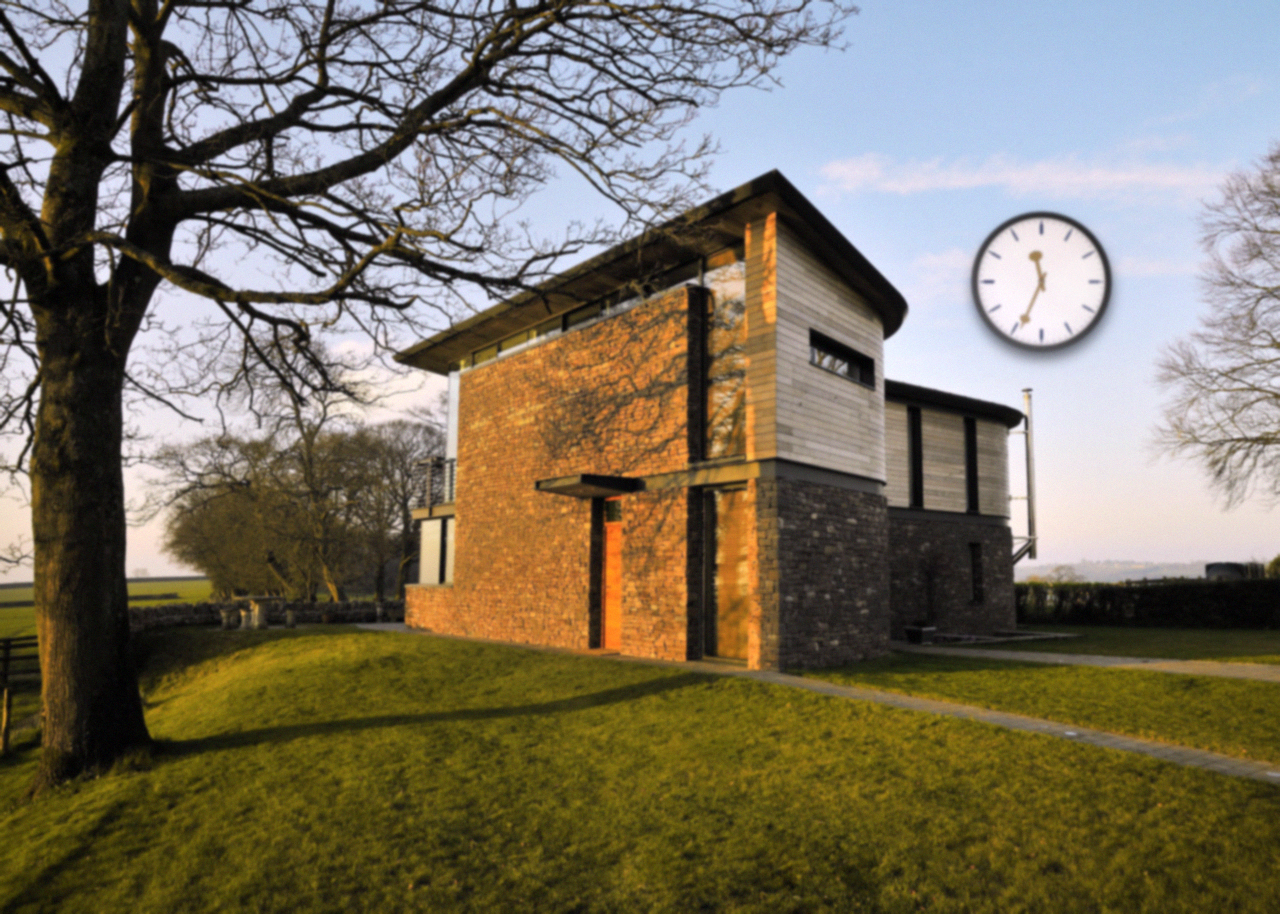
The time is 11,34
